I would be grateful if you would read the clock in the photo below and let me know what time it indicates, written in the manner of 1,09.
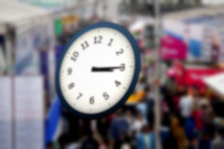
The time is 3,15
